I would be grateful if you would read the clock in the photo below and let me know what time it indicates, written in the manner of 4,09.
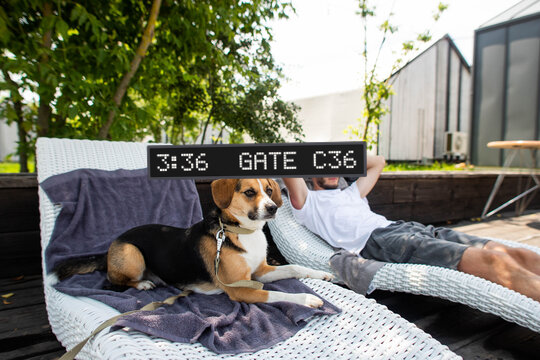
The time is 3,36
